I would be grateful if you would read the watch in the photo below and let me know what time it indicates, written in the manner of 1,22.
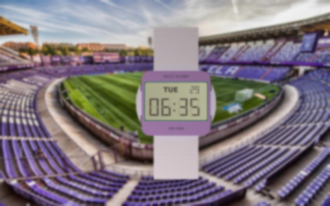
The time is 6,35
